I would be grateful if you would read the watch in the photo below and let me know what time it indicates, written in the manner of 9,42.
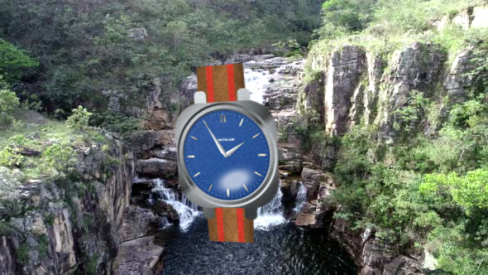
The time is 1,55
